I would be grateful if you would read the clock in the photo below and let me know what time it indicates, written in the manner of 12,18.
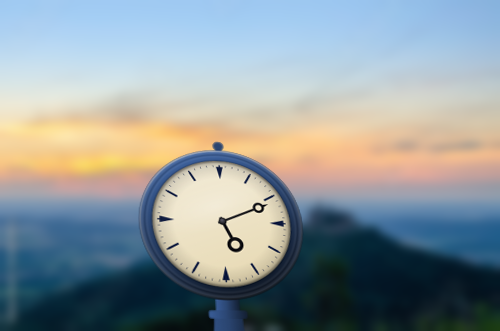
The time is 5,11
